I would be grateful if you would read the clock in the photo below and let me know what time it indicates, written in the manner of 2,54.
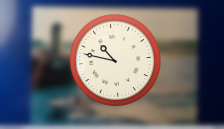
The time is 10,48
